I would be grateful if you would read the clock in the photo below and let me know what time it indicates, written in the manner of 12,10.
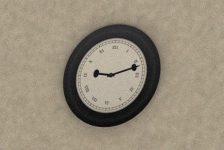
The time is 9,12
